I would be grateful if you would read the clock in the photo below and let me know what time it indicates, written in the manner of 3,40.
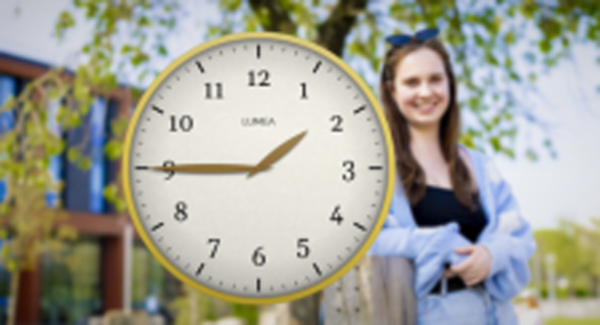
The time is 1,45
